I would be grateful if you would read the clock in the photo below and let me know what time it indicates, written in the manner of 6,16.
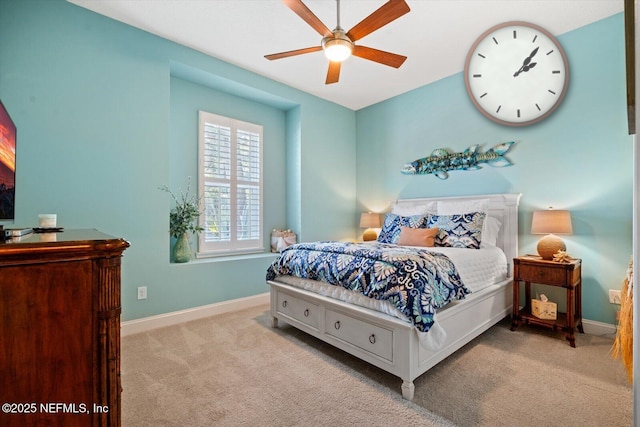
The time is 2,07
